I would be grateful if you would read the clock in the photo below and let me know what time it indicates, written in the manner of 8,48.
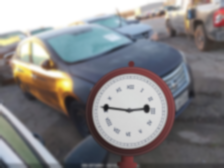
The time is 2,46
